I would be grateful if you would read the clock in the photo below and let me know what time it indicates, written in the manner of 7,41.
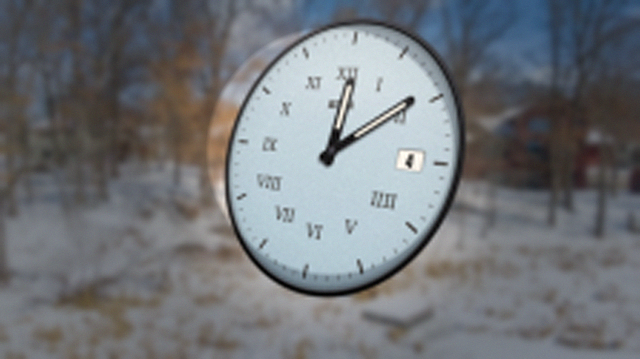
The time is 12,09
